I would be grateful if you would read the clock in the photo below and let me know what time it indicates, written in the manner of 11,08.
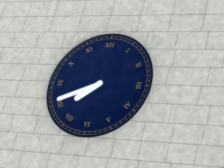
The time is 7,41
